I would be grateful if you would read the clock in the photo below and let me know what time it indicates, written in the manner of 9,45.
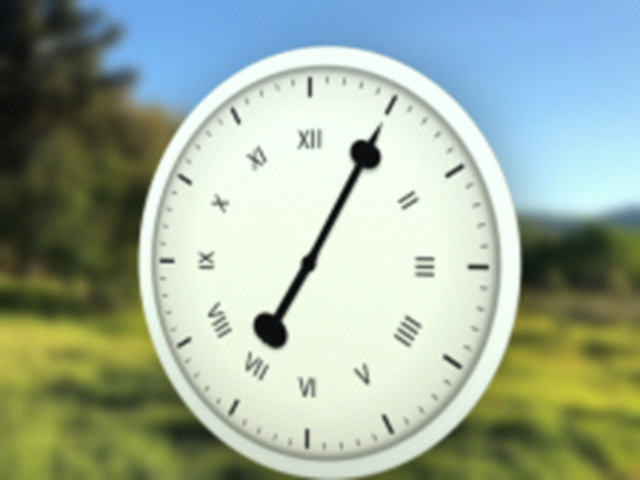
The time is 7,05
